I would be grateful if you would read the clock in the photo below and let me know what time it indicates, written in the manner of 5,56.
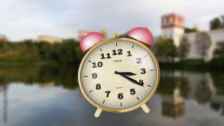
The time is 3,21
